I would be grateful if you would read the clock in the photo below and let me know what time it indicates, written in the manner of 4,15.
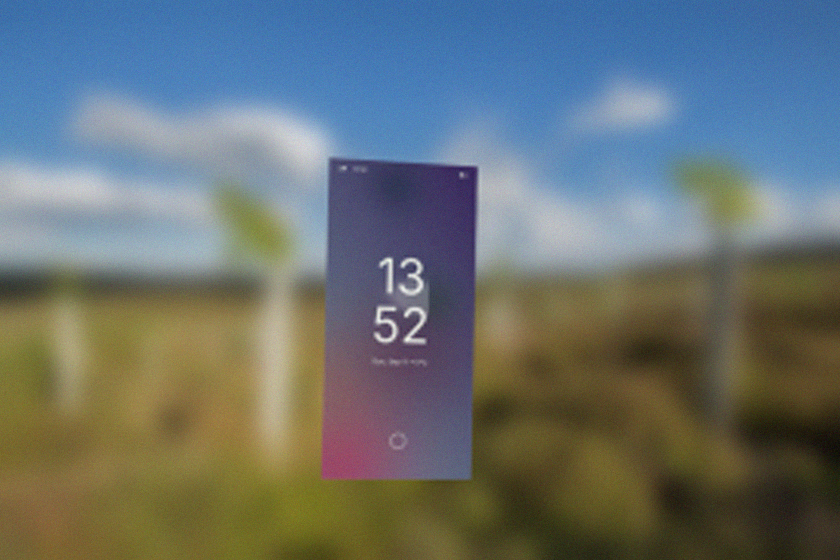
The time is 13,52
